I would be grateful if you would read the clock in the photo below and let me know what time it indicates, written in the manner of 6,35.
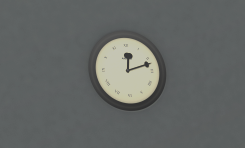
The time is 12,12
